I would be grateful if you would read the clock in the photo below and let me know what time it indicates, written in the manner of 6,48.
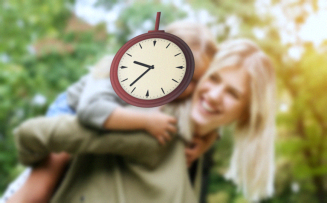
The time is 9,37
